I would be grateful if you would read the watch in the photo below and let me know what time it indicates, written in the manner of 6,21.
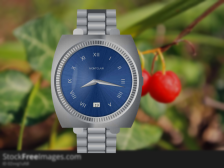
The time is 8,17
